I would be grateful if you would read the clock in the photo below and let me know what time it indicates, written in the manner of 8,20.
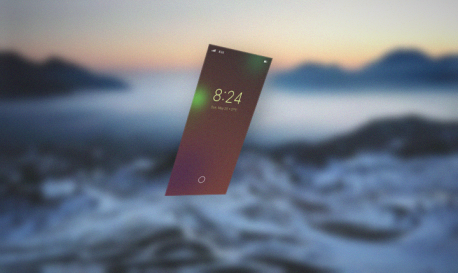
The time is 8,24
